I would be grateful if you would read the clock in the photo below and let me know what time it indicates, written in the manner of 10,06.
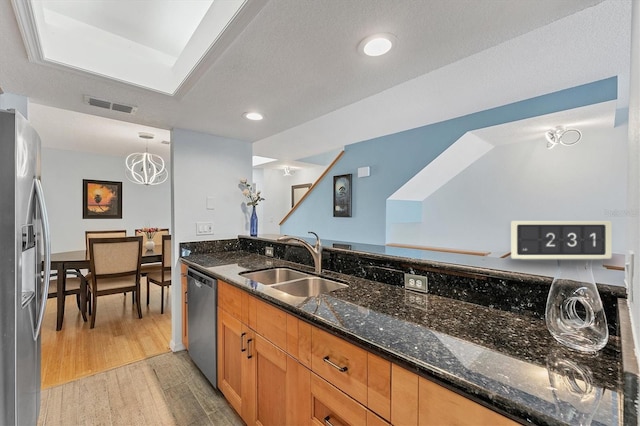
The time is 2,31
